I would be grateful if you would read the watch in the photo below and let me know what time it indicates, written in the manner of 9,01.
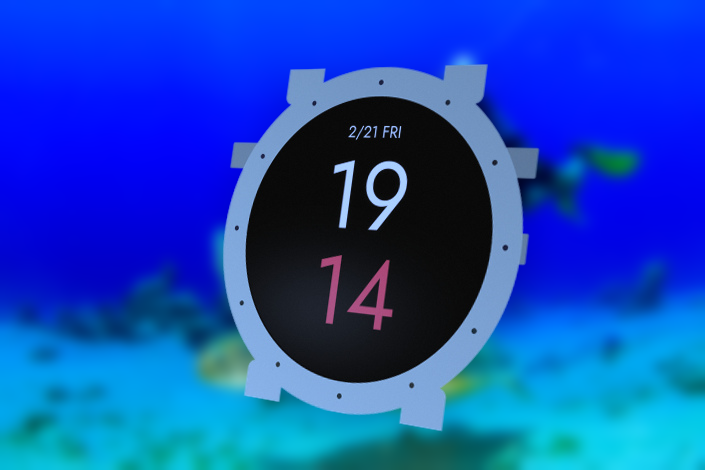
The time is 19,14
